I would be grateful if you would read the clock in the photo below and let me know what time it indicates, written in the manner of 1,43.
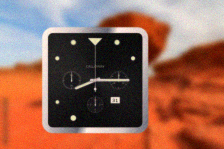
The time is 8,15
